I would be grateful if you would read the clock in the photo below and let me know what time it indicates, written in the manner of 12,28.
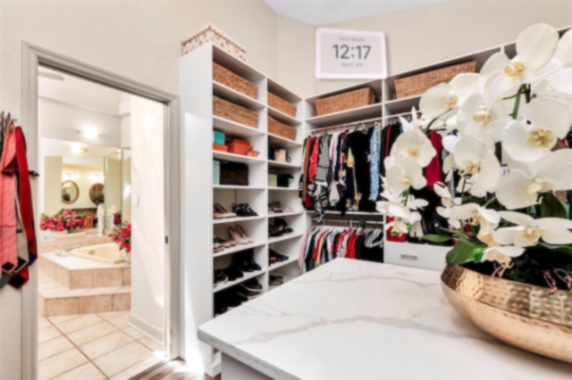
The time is 12,17
